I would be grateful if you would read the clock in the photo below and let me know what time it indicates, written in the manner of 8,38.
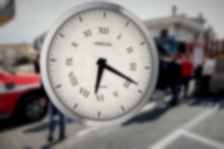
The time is 6,19
